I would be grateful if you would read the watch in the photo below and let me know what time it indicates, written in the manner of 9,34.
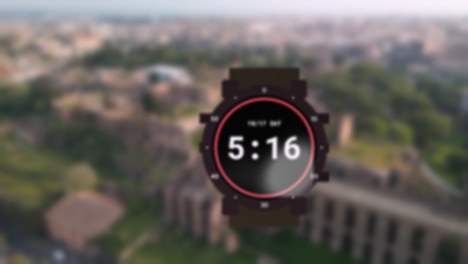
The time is 5,16
